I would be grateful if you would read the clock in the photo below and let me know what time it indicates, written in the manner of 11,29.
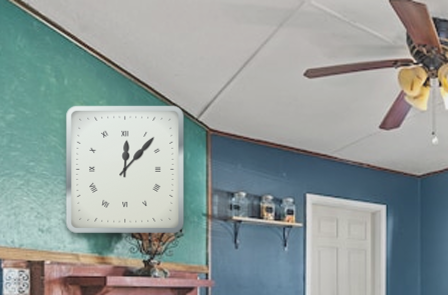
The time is 12,07
